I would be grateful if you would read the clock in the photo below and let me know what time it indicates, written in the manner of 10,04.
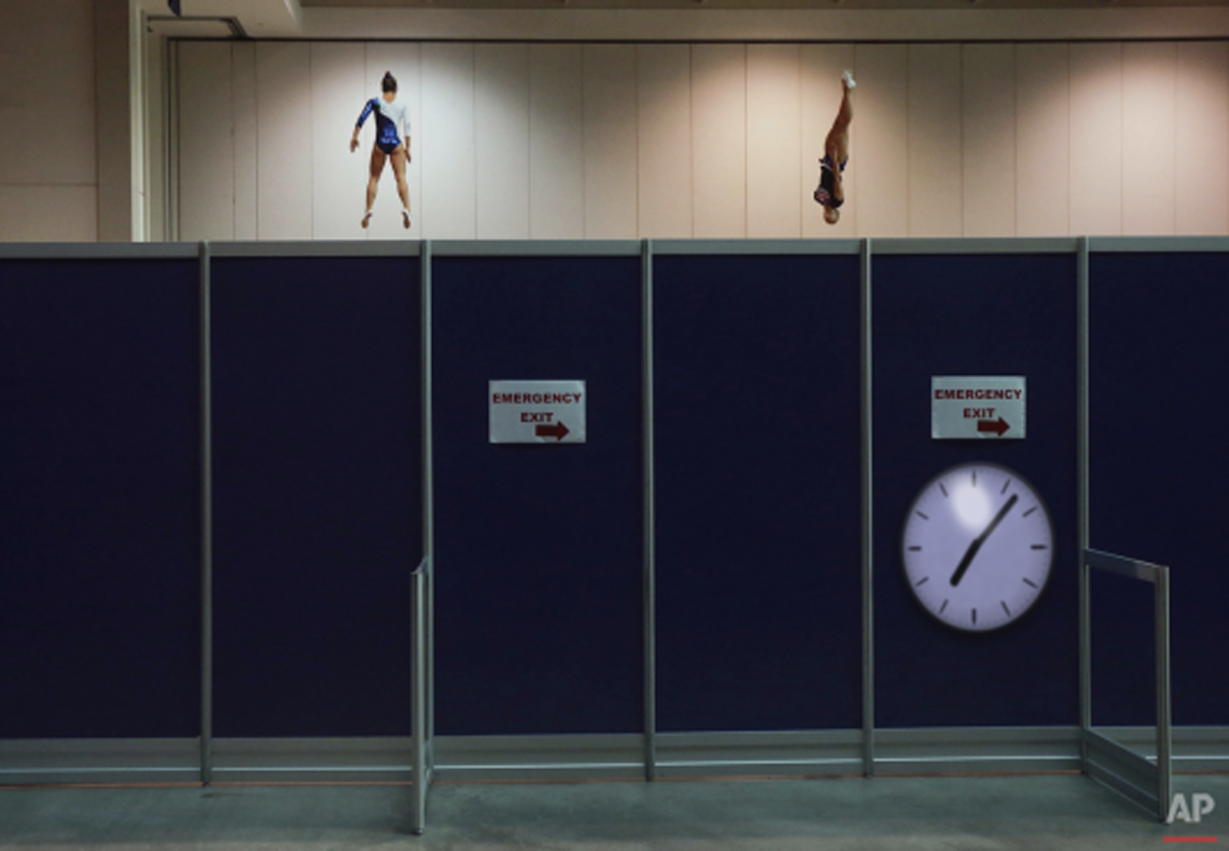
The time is 7,07
